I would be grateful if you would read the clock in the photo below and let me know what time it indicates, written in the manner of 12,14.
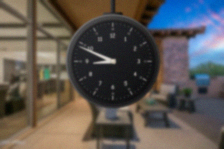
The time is 8,49
